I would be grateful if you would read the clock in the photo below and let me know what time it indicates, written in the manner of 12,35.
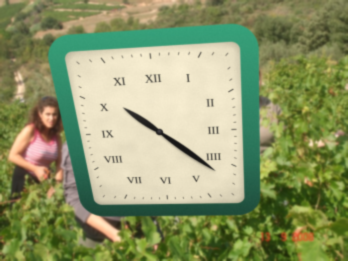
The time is 10,22
